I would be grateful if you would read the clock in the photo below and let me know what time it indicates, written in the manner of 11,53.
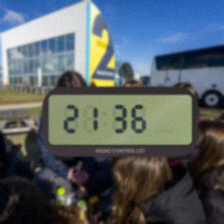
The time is 21,36
